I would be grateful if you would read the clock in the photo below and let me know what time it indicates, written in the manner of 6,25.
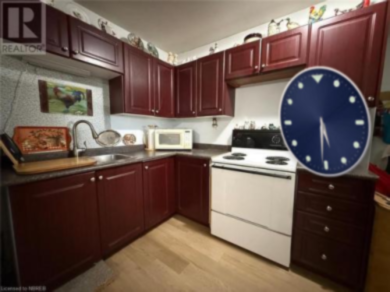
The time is 5,31
